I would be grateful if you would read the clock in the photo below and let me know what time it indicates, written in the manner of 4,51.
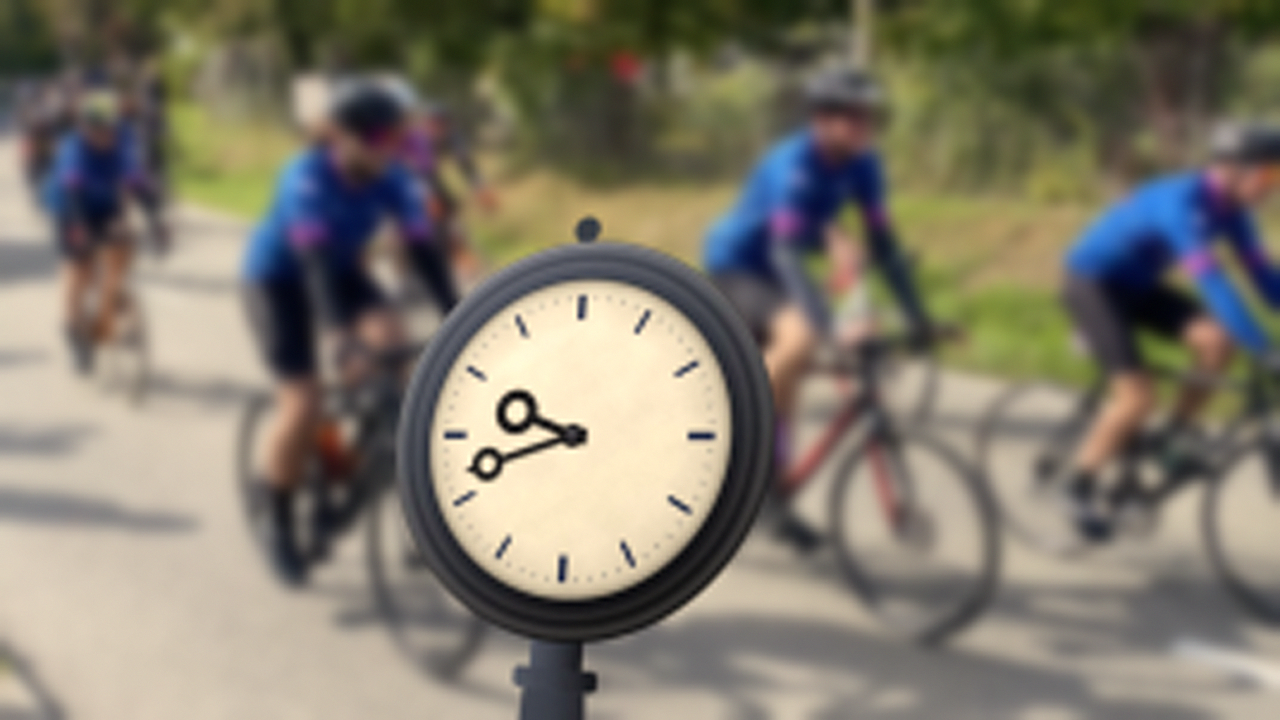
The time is 9,42
